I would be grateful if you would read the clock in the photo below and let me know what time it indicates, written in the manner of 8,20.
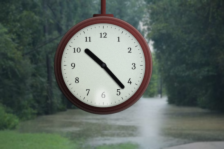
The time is 10,23
